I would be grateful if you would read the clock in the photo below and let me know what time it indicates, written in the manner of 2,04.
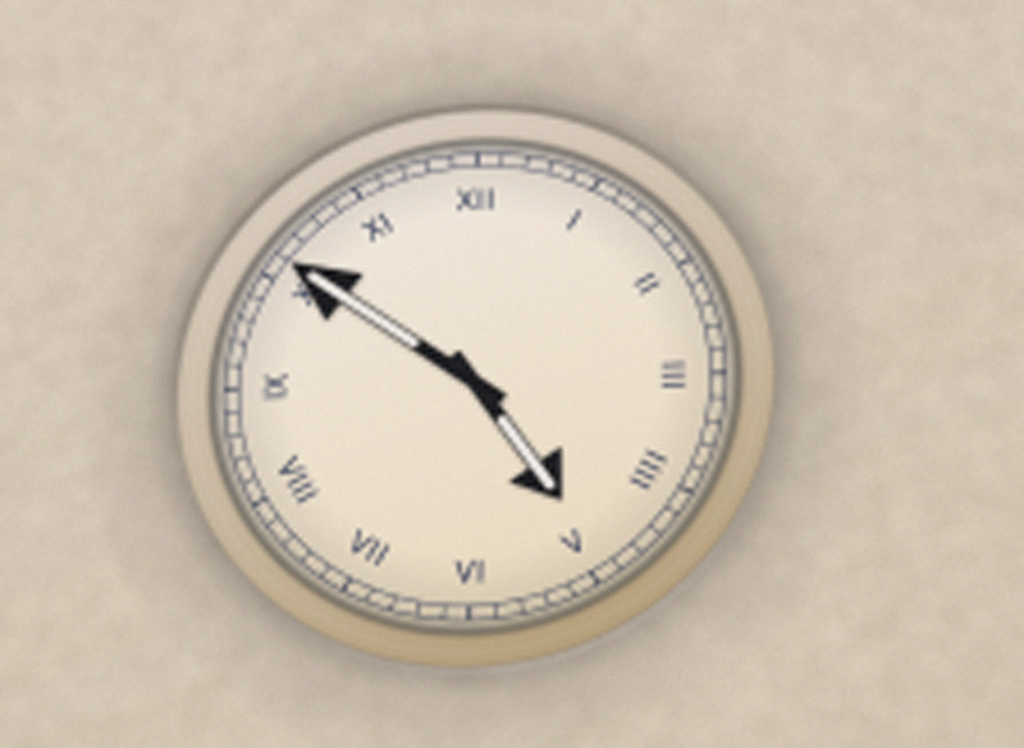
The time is 4,51
